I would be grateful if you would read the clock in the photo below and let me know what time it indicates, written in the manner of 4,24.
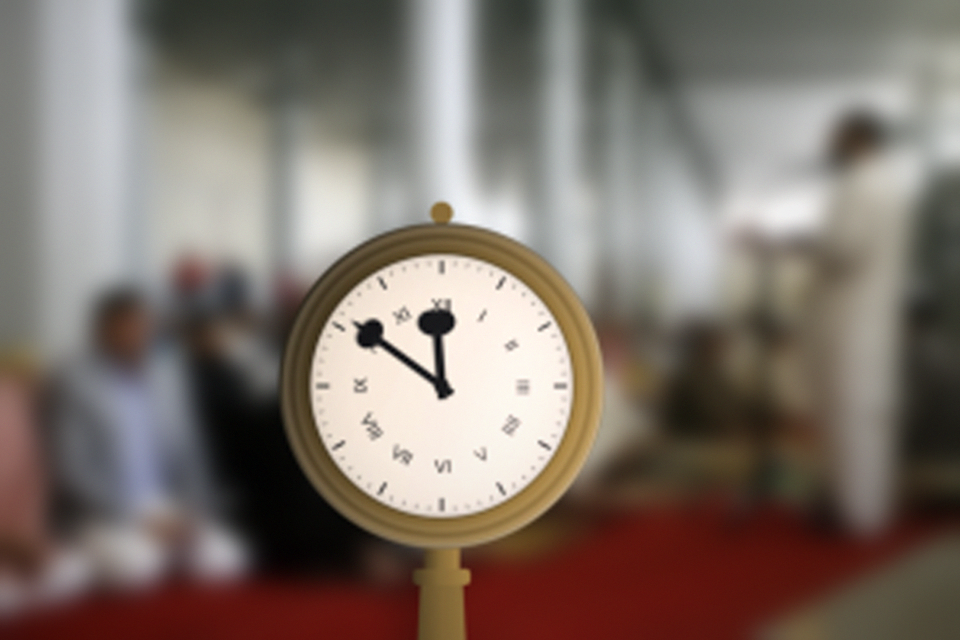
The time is 11,51
